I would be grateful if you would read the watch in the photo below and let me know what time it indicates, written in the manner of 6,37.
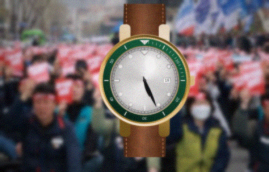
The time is 5,26
